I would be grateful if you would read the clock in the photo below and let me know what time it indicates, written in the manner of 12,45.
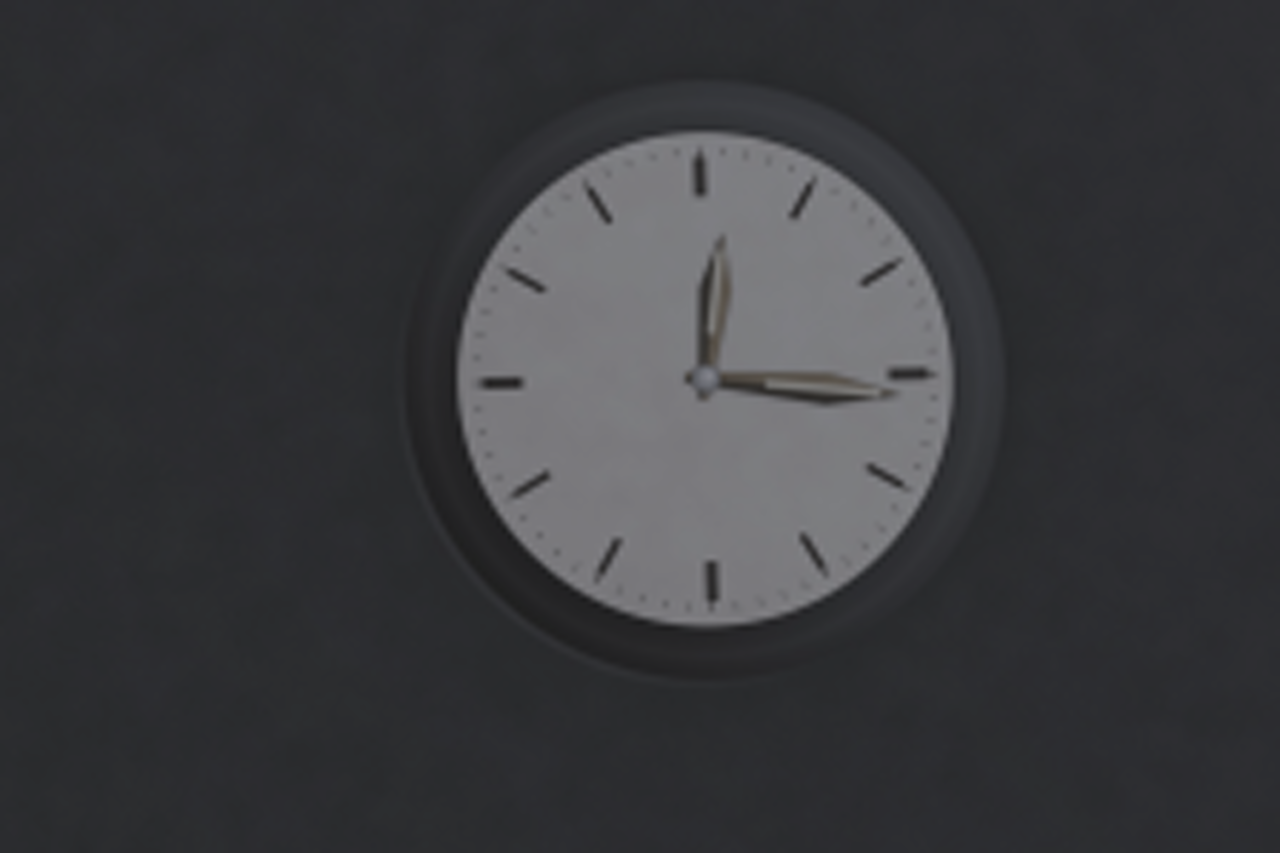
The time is 12,16
